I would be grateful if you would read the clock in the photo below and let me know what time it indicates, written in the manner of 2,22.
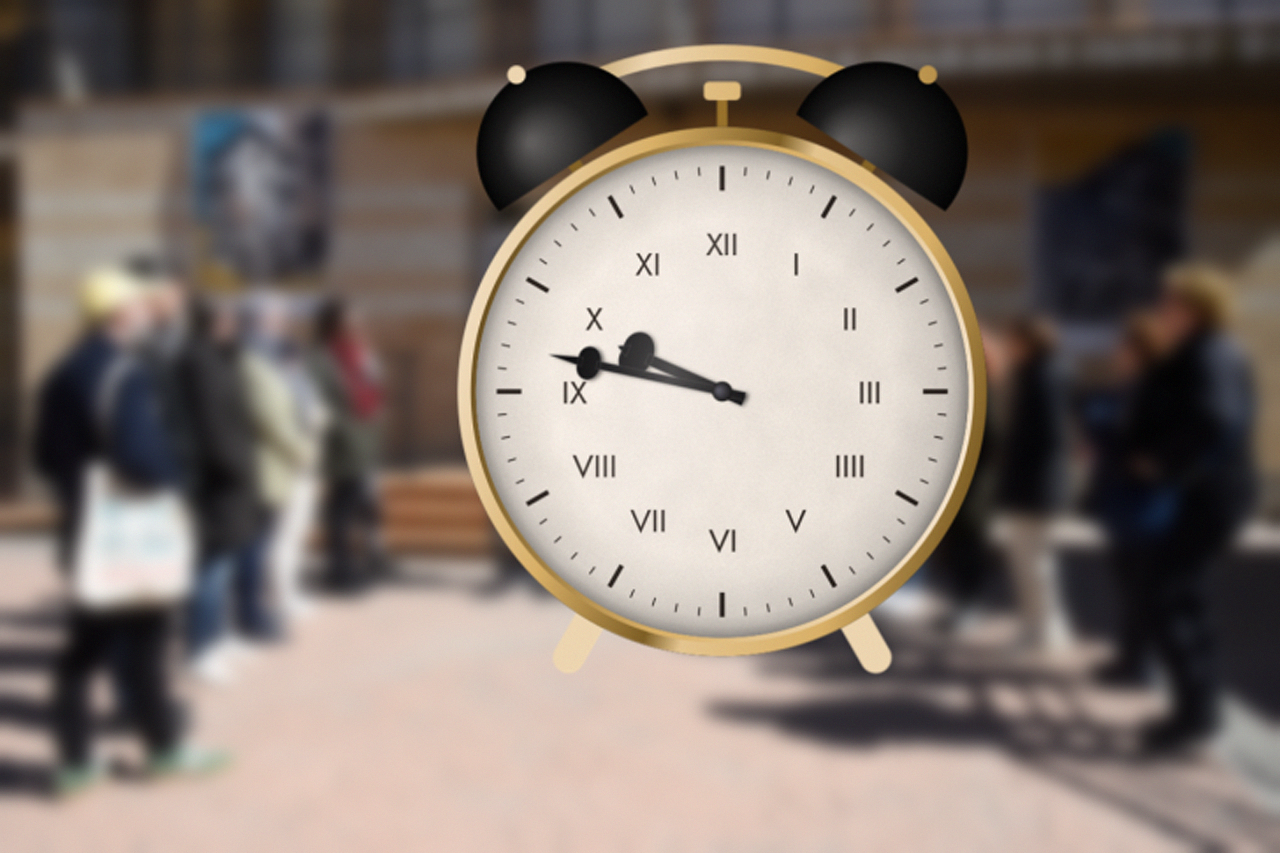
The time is 9,47
